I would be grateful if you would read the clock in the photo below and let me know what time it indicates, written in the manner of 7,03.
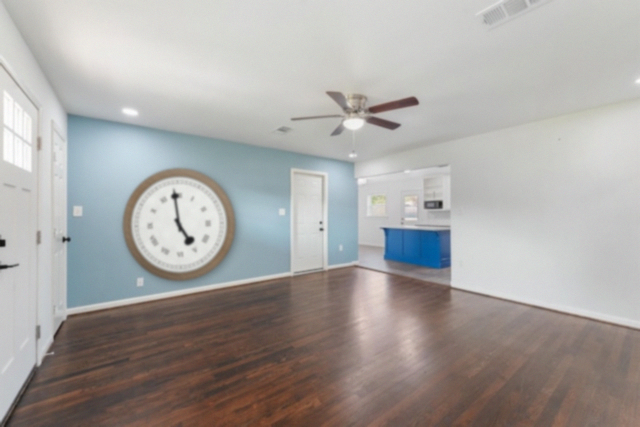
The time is 4,59
